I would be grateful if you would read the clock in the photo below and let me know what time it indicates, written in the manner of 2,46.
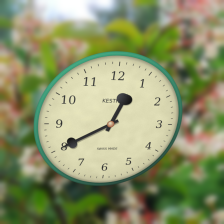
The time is 12,40
